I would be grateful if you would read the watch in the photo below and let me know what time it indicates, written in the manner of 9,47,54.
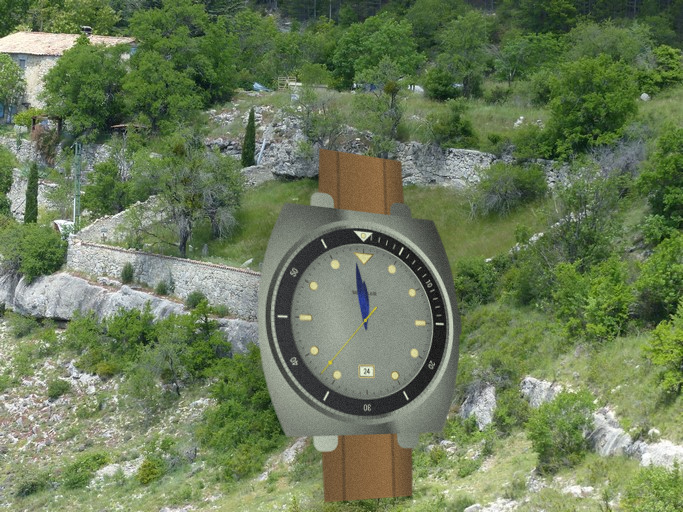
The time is 11,58,37
